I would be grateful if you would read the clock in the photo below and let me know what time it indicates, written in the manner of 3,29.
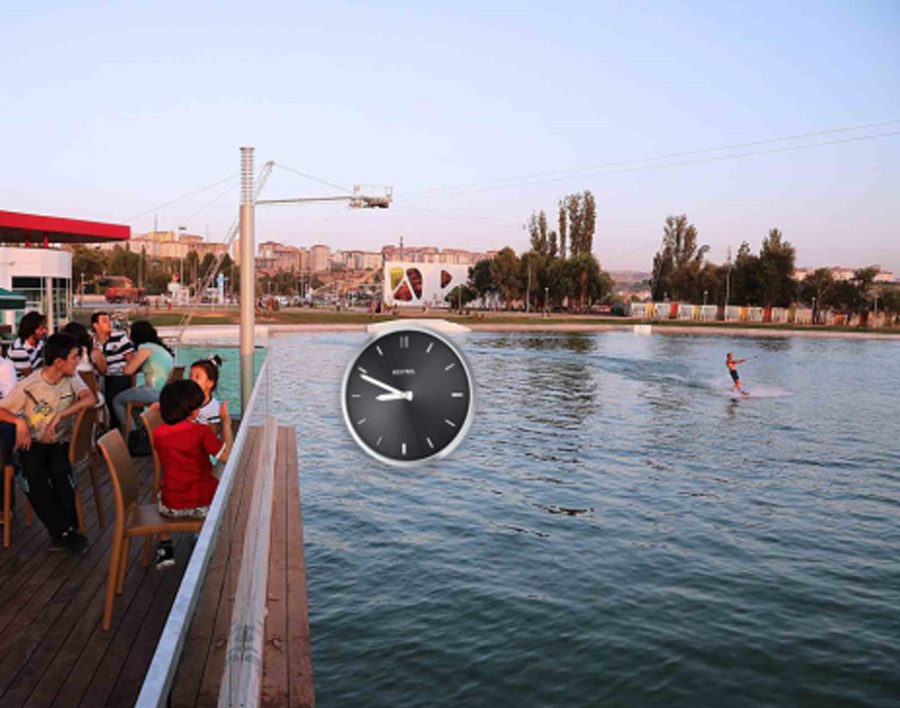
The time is 8,49
